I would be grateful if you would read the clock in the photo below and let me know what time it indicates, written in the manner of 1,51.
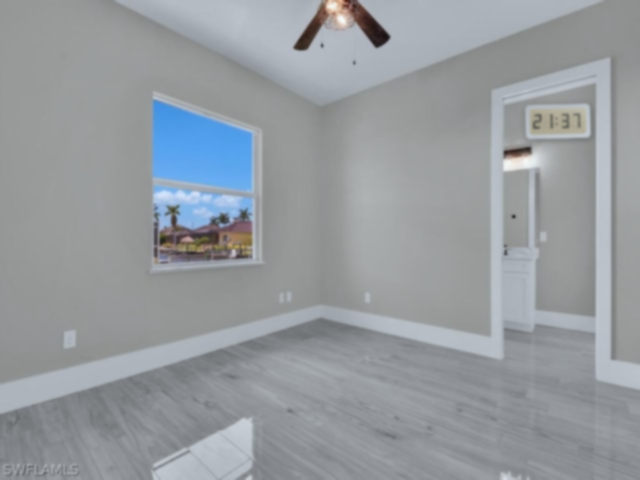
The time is 21,37
